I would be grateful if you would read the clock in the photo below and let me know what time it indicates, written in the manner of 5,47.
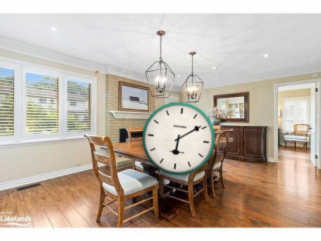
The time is 6,09
